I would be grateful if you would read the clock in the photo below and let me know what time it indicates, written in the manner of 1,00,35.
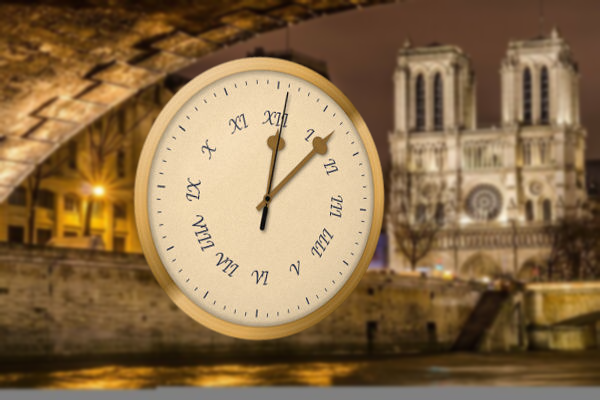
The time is 12,07,01
